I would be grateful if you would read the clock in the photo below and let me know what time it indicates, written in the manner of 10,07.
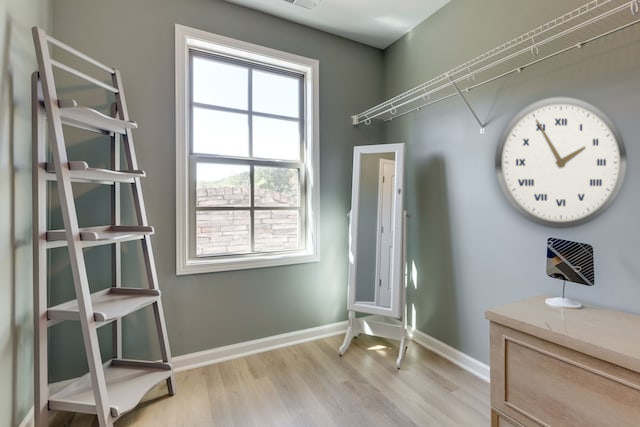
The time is 1,55
